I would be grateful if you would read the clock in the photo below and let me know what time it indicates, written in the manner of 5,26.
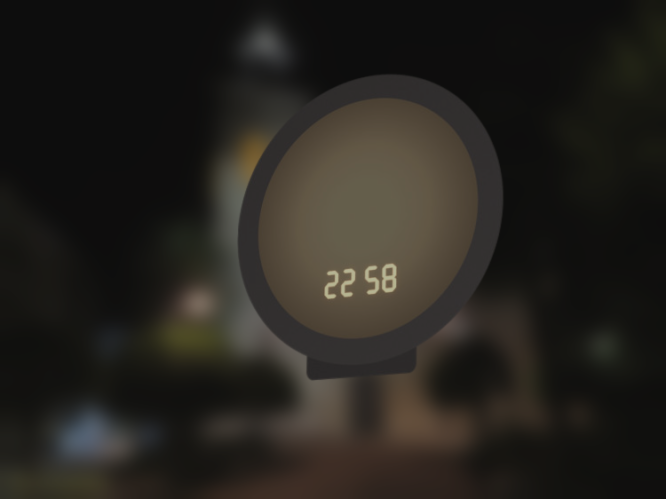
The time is 22,58
